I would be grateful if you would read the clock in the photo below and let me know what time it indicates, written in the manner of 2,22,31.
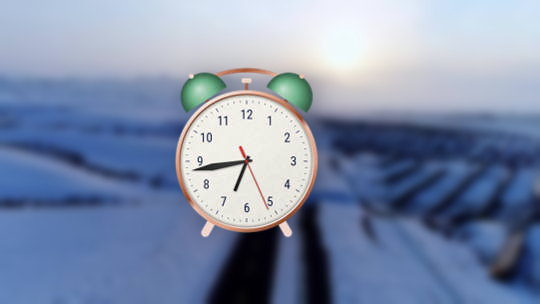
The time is 6,43,26
